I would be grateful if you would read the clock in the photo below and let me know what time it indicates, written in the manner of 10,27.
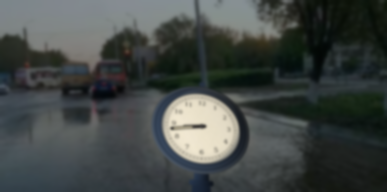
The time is 8,43
